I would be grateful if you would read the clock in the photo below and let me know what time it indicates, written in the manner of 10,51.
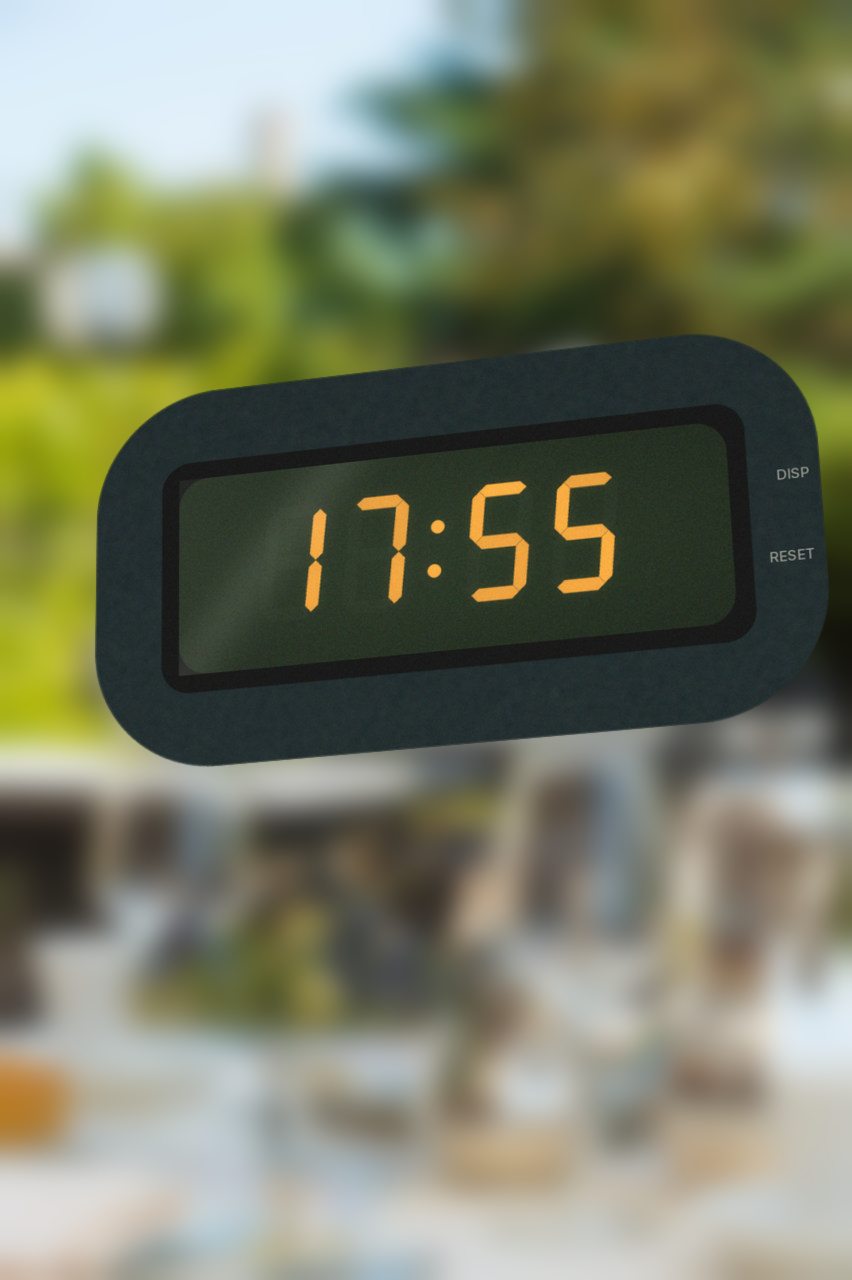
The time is 17,55
